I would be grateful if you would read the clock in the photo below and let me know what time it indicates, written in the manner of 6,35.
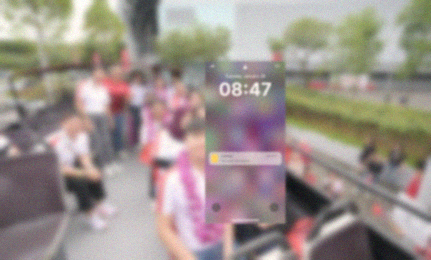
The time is 8,47
